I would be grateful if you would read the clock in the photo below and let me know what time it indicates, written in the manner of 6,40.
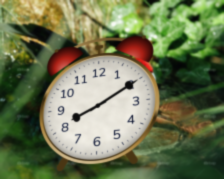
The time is 8,10
